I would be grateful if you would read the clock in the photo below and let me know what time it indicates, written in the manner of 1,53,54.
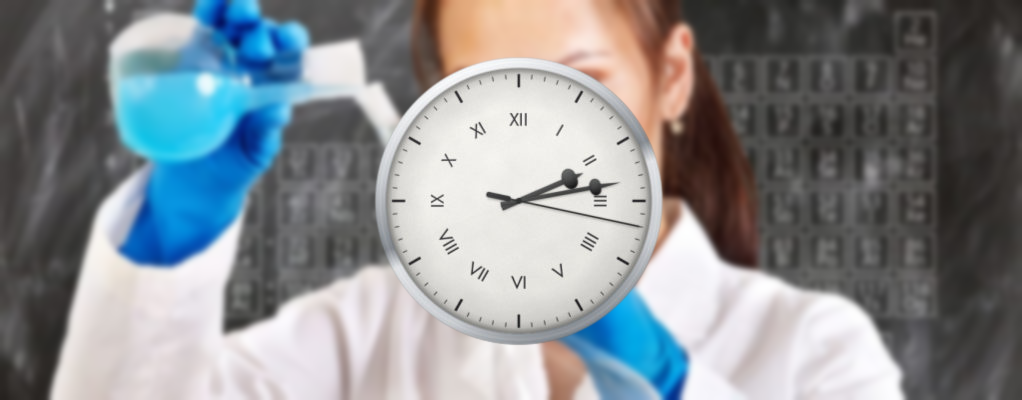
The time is 2,13,17
